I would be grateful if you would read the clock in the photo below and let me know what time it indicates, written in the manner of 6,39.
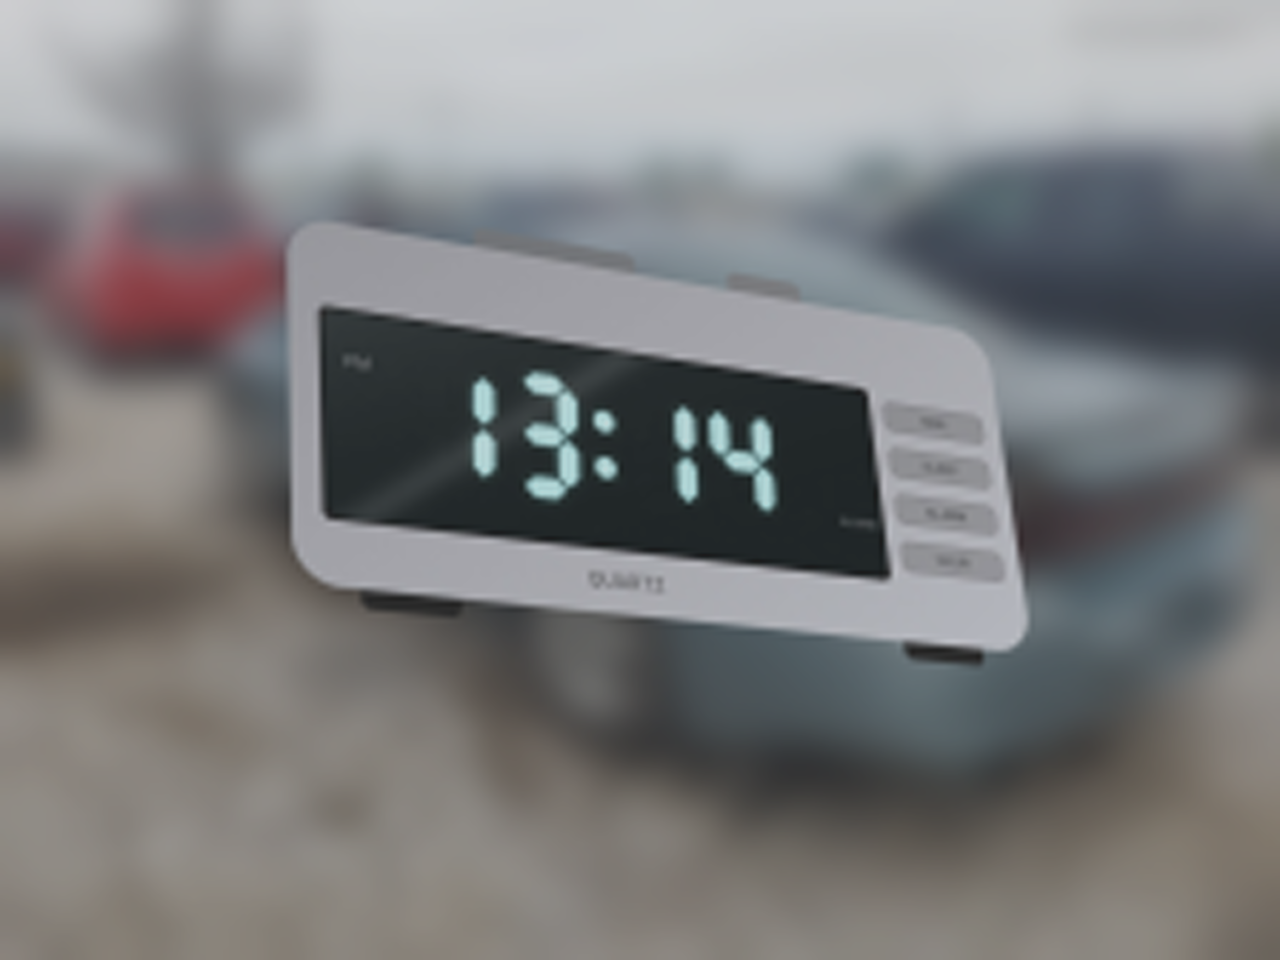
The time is 13,14
